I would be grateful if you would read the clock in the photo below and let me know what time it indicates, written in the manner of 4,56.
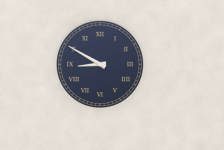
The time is 8,50
